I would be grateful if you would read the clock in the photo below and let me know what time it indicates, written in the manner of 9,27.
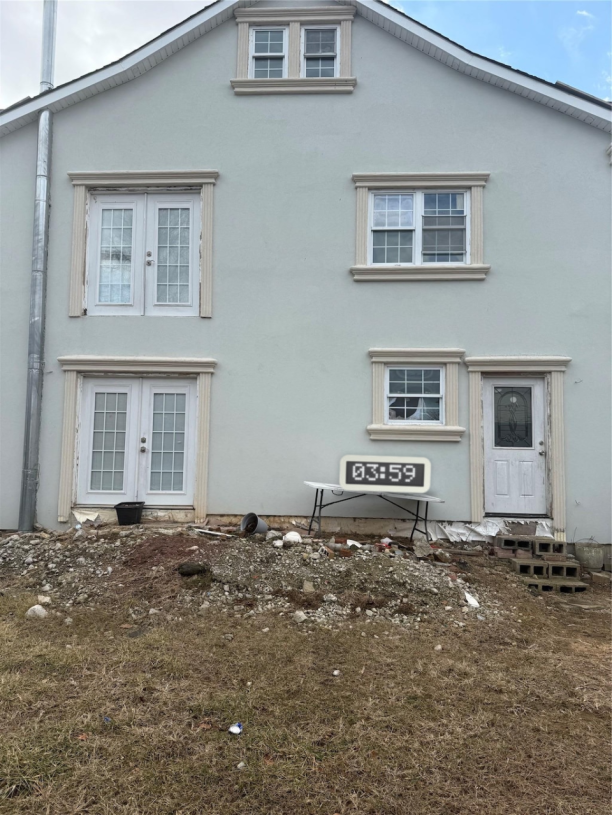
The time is 3,59
